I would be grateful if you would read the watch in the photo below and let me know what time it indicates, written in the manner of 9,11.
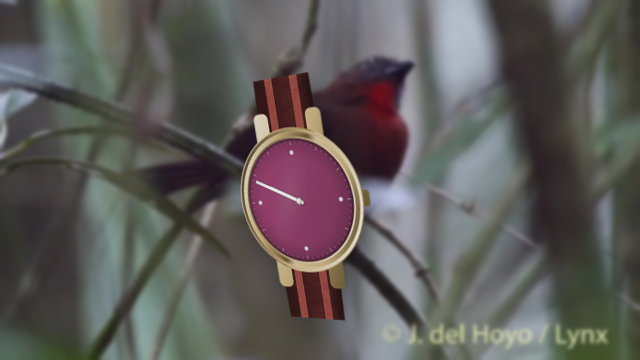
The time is 9,49
